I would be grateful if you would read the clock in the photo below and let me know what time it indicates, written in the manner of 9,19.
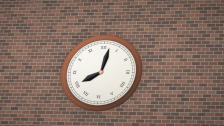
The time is 8,02
